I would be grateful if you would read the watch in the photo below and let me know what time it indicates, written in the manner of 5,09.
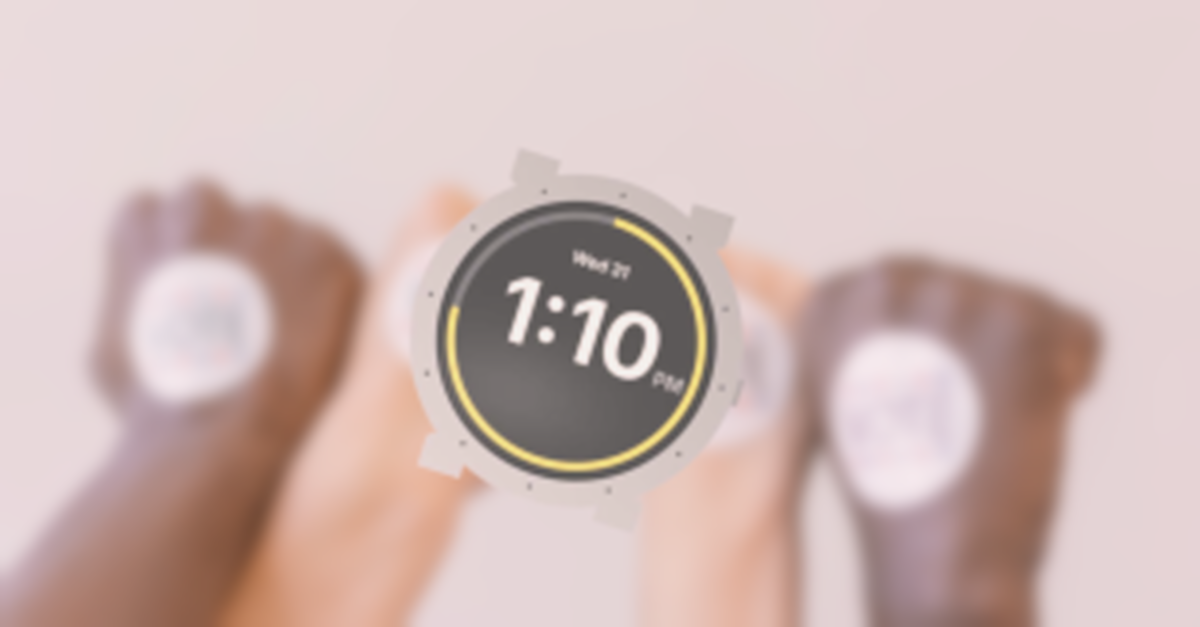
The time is 1,10
